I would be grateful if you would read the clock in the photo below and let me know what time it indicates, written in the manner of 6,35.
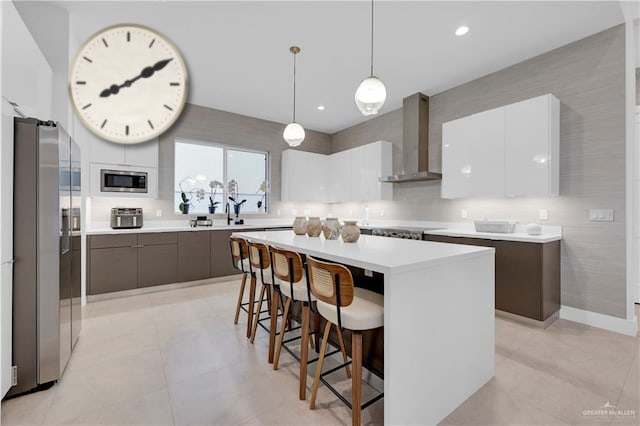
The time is 8,10
